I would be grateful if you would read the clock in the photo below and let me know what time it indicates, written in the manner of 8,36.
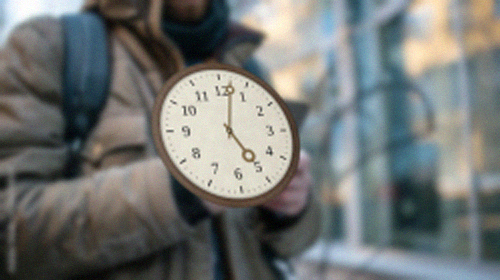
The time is 5,02
